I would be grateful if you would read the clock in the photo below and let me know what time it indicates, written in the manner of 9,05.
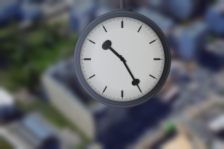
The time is 10,25
